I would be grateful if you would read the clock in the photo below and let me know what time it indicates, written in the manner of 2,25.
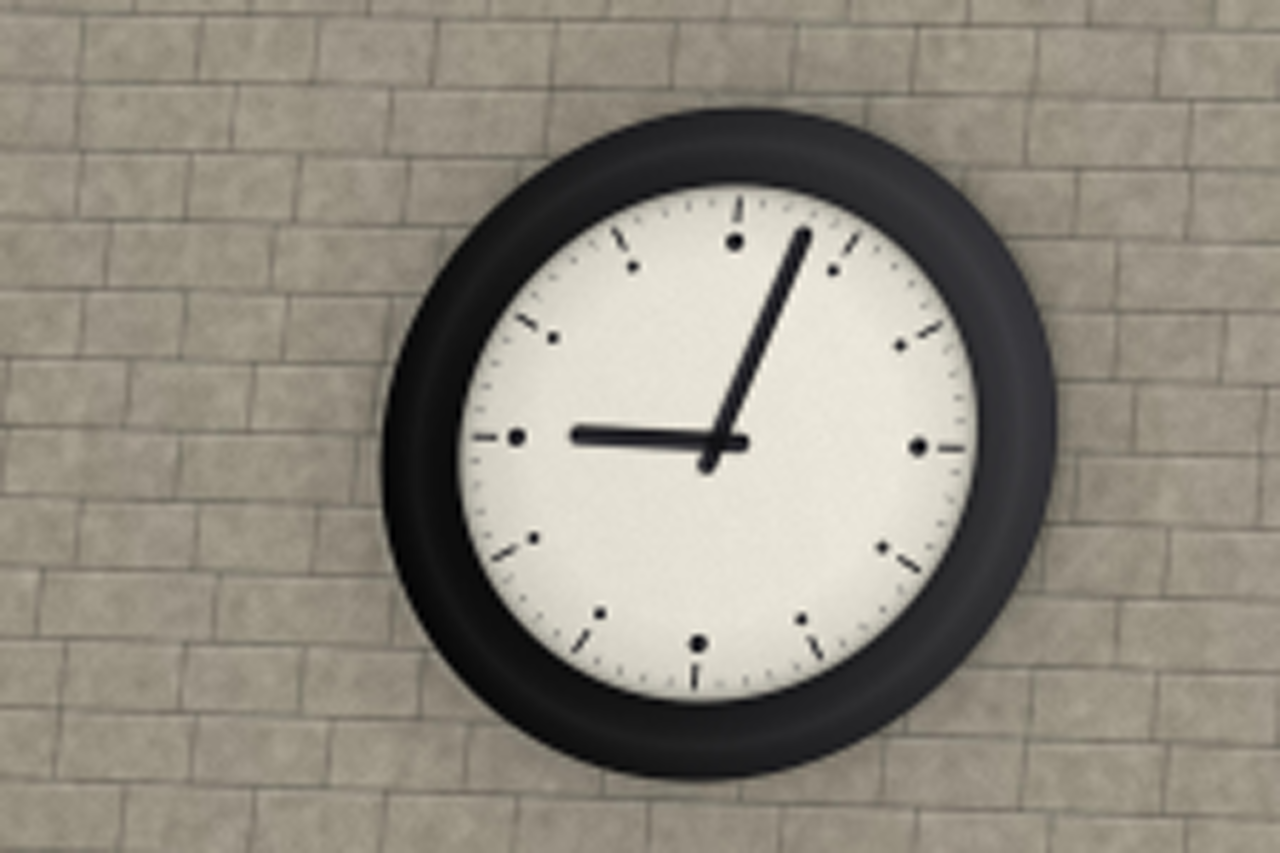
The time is 9,03
